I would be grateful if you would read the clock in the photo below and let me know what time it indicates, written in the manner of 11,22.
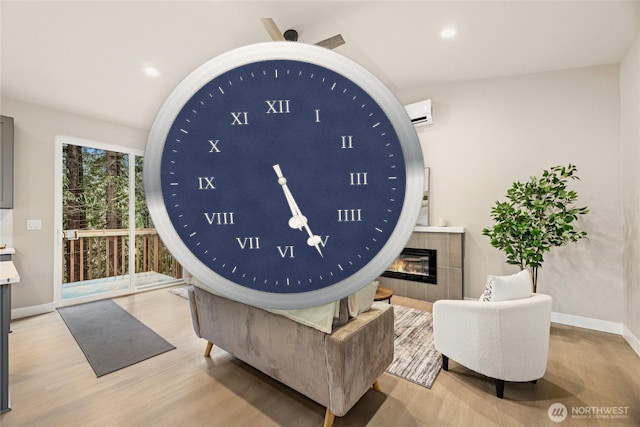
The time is 5,26
